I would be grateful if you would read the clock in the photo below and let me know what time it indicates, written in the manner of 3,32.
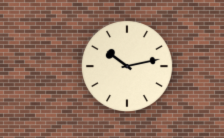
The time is 10,13
